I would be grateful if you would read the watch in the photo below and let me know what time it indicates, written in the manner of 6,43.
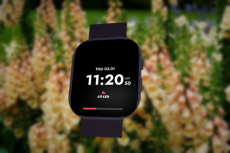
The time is 11,20
